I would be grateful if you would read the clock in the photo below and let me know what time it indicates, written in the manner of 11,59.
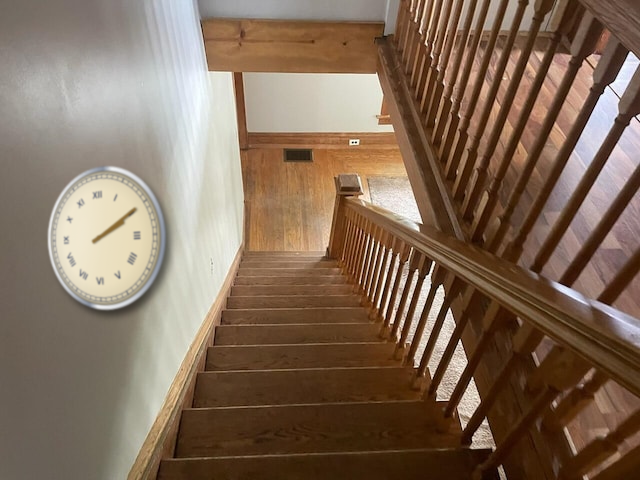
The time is 2,10
